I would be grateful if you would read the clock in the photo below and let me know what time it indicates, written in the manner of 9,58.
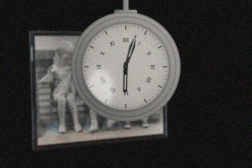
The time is 6,03
